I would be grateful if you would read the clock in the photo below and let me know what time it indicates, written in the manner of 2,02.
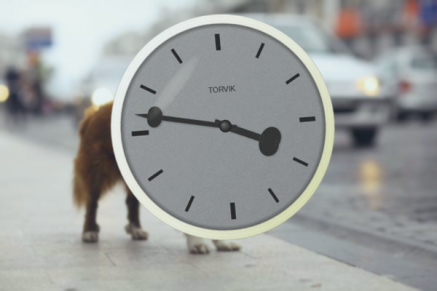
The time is 3,47
